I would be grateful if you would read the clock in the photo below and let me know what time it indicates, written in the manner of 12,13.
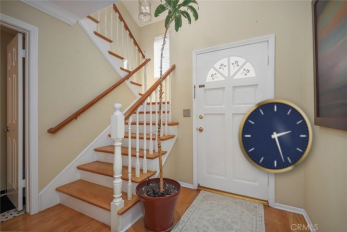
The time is 2,27
